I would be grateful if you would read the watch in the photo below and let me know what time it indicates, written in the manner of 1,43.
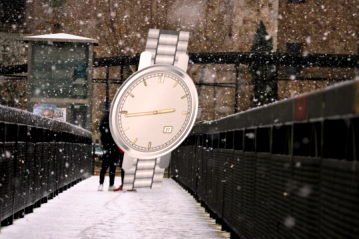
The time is 2,44
